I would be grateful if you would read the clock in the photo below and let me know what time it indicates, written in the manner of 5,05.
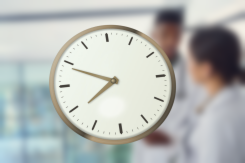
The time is 7,49
